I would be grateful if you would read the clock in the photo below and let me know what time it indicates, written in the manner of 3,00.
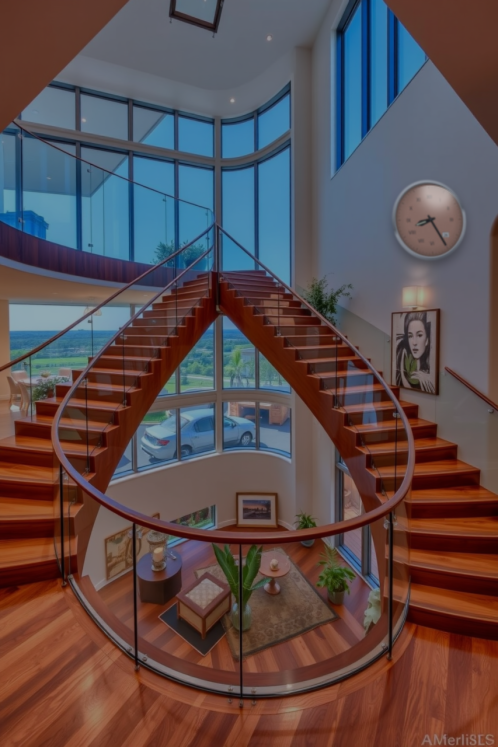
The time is 8,25
